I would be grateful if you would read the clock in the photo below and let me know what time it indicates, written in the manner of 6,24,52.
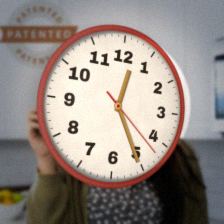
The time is 12,25,22
